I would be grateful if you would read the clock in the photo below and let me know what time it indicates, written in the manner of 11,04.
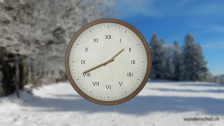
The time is 1,41
